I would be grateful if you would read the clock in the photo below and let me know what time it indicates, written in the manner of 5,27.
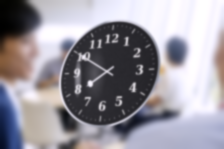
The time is 7,50
